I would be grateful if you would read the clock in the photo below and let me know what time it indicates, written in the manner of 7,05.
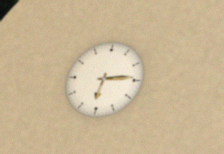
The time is 6,14
